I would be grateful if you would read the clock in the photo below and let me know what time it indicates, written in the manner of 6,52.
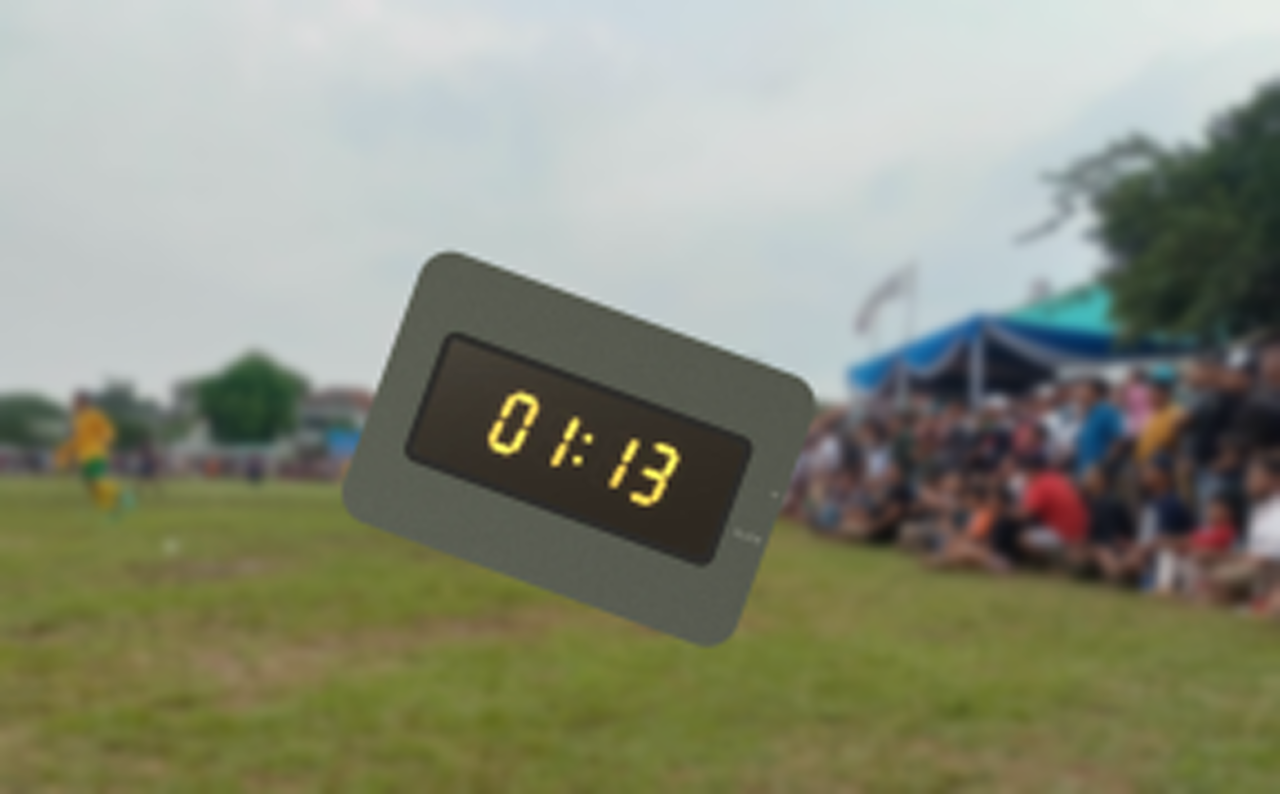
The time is 1,13
